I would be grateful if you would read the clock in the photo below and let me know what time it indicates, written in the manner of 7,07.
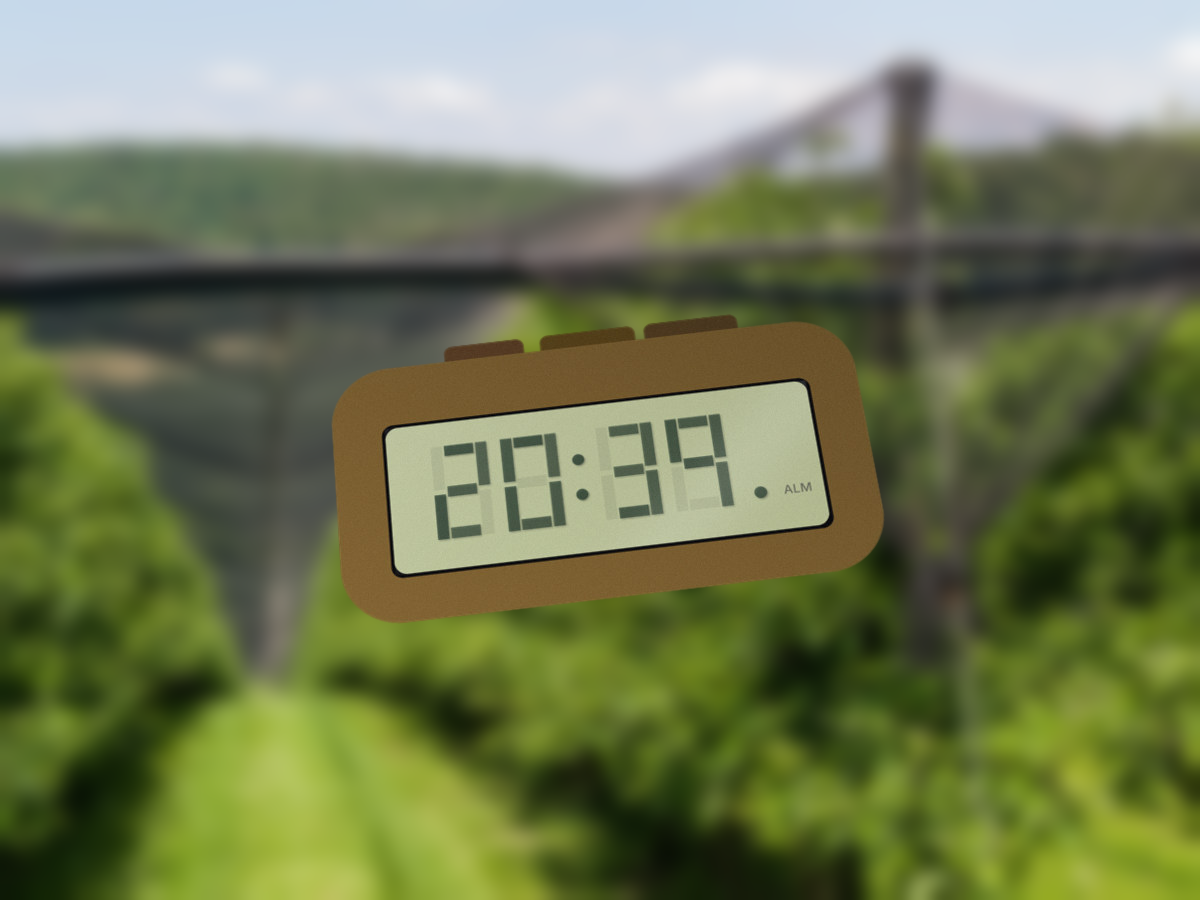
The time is 20,39
